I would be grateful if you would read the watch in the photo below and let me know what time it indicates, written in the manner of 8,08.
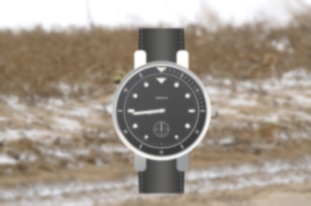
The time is 8,44
